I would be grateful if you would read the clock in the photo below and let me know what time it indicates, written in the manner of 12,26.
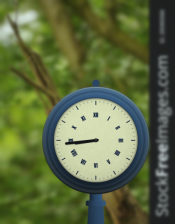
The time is 8,44
